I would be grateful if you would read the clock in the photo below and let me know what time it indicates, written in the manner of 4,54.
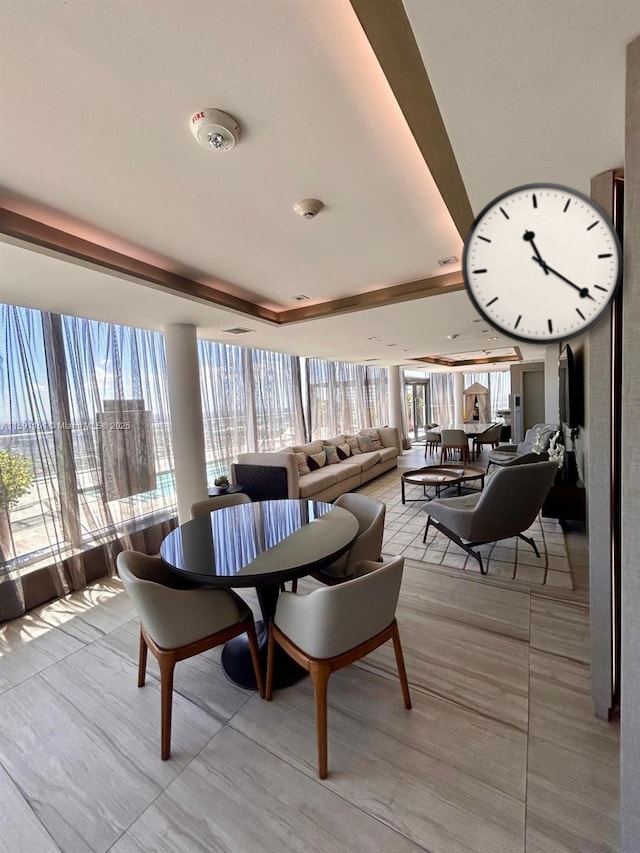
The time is 11,22
